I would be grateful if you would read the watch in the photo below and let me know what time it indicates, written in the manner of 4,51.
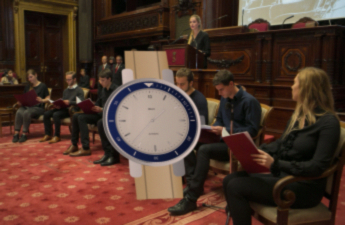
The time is 1,37
